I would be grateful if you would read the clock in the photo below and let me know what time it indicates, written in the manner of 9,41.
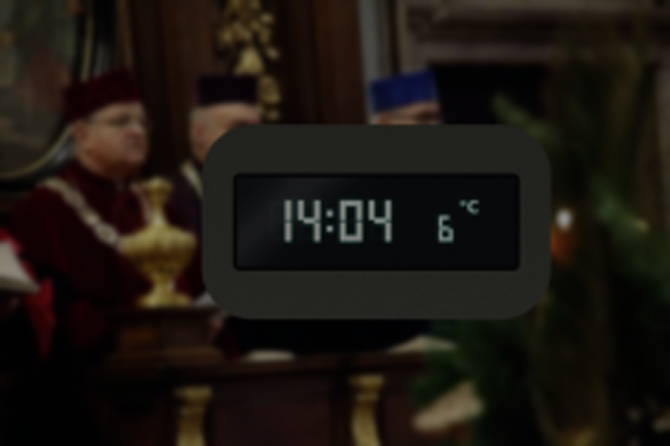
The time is 14,04
